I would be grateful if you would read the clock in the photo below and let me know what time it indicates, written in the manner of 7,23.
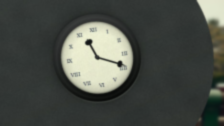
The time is 11,19
